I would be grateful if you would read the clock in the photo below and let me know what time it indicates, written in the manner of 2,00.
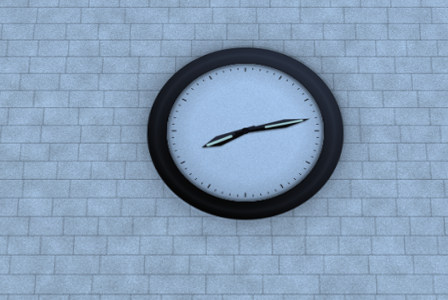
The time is 8,13
